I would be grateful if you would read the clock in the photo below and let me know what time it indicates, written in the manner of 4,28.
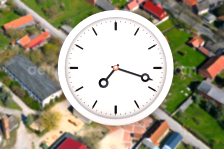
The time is 7,18
